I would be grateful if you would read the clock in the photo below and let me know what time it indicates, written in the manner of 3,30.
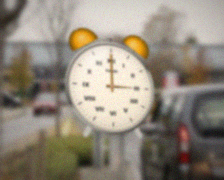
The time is 3,00
